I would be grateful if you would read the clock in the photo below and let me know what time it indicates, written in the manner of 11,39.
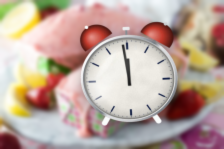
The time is 11,59
